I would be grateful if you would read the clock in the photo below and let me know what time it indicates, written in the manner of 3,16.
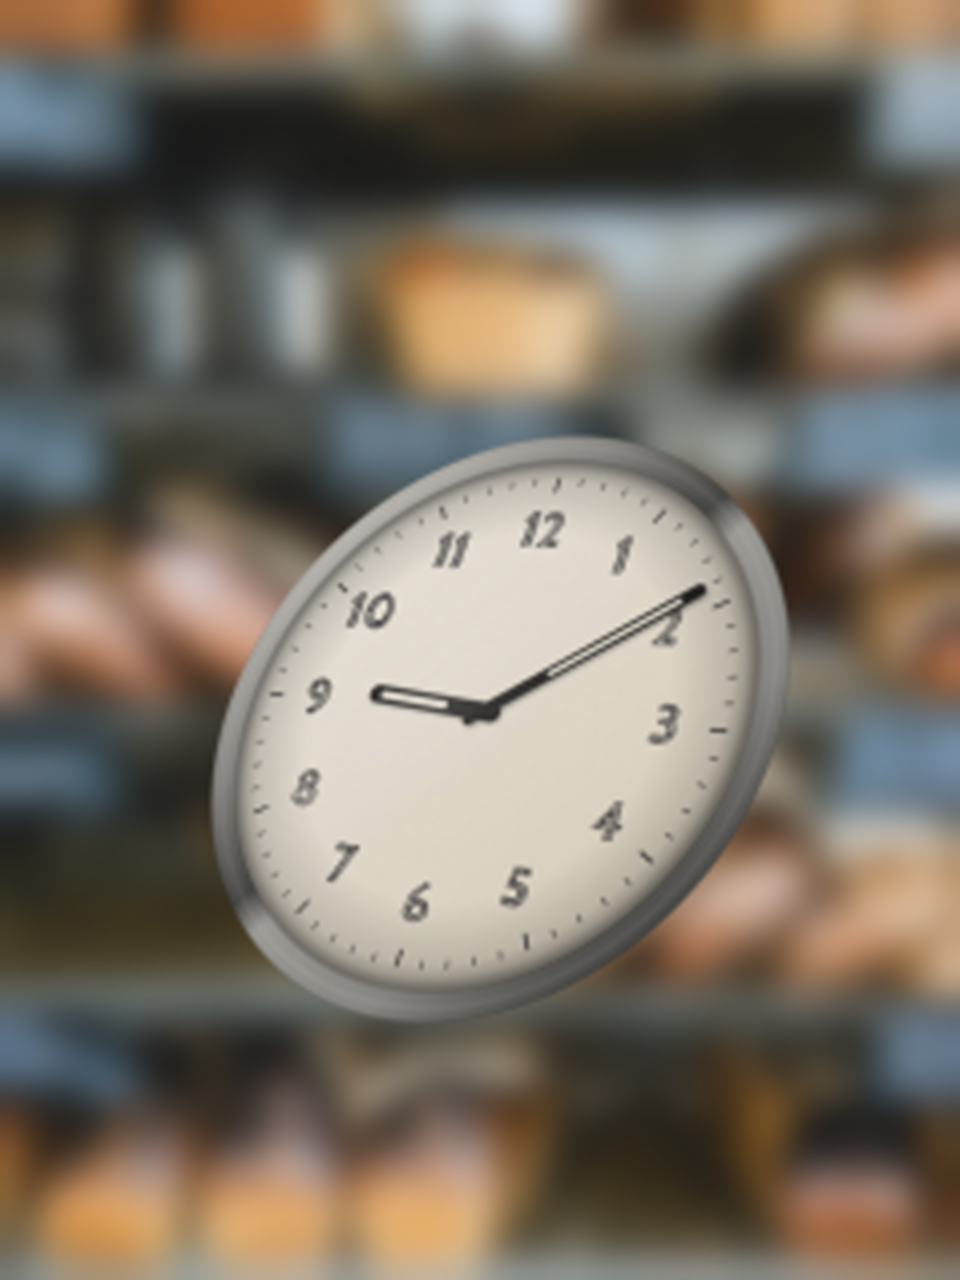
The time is 9,09
